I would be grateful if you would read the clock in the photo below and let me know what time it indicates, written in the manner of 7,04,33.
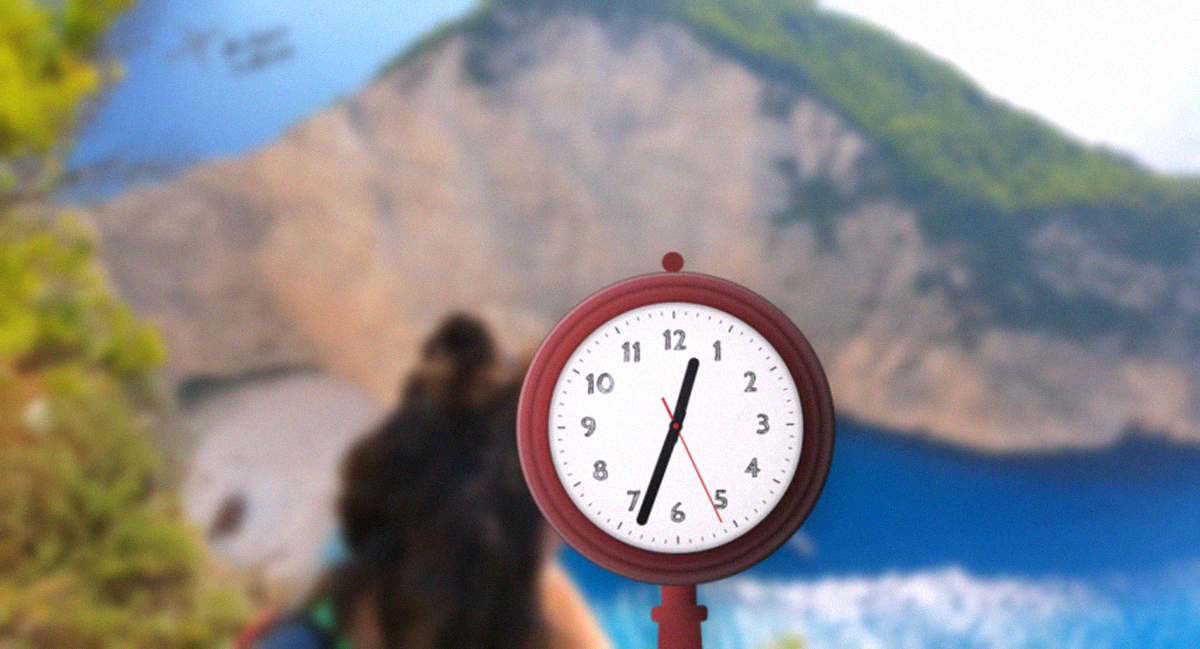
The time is 12,33,26
